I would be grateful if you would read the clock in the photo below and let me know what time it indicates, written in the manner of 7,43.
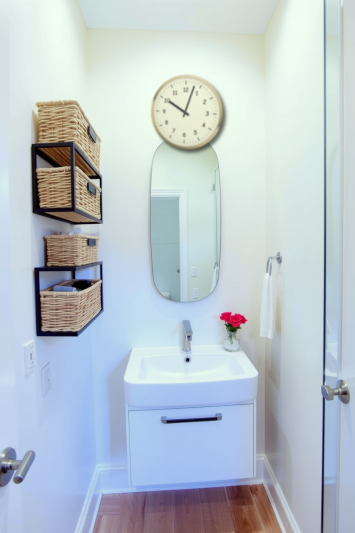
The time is 10,03
